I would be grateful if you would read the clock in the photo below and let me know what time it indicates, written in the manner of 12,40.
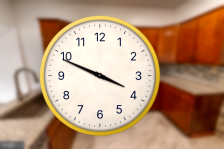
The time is 3,49
